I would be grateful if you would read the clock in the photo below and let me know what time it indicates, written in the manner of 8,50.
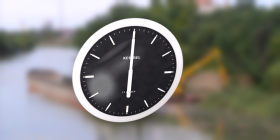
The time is 6,00
